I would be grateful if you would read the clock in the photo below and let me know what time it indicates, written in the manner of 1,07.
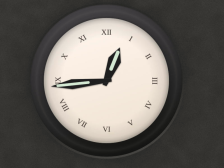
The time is 12,44
